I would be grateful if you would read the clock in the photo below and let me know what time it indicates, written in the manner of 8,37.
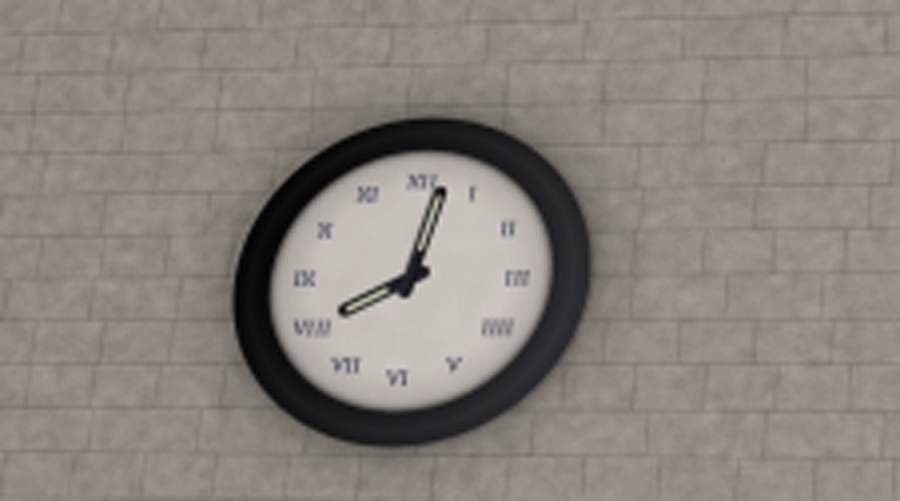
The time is 8,02
